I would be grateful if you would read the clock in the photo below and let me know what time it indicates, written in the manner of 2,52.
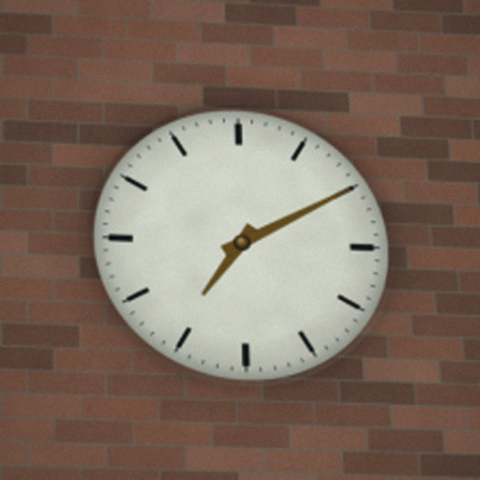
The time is 7,10
